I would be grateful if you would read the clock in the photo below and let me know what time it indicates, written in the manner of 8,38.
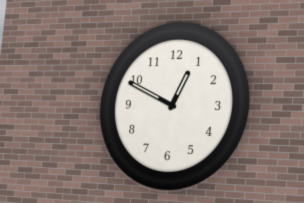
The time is 12,49
